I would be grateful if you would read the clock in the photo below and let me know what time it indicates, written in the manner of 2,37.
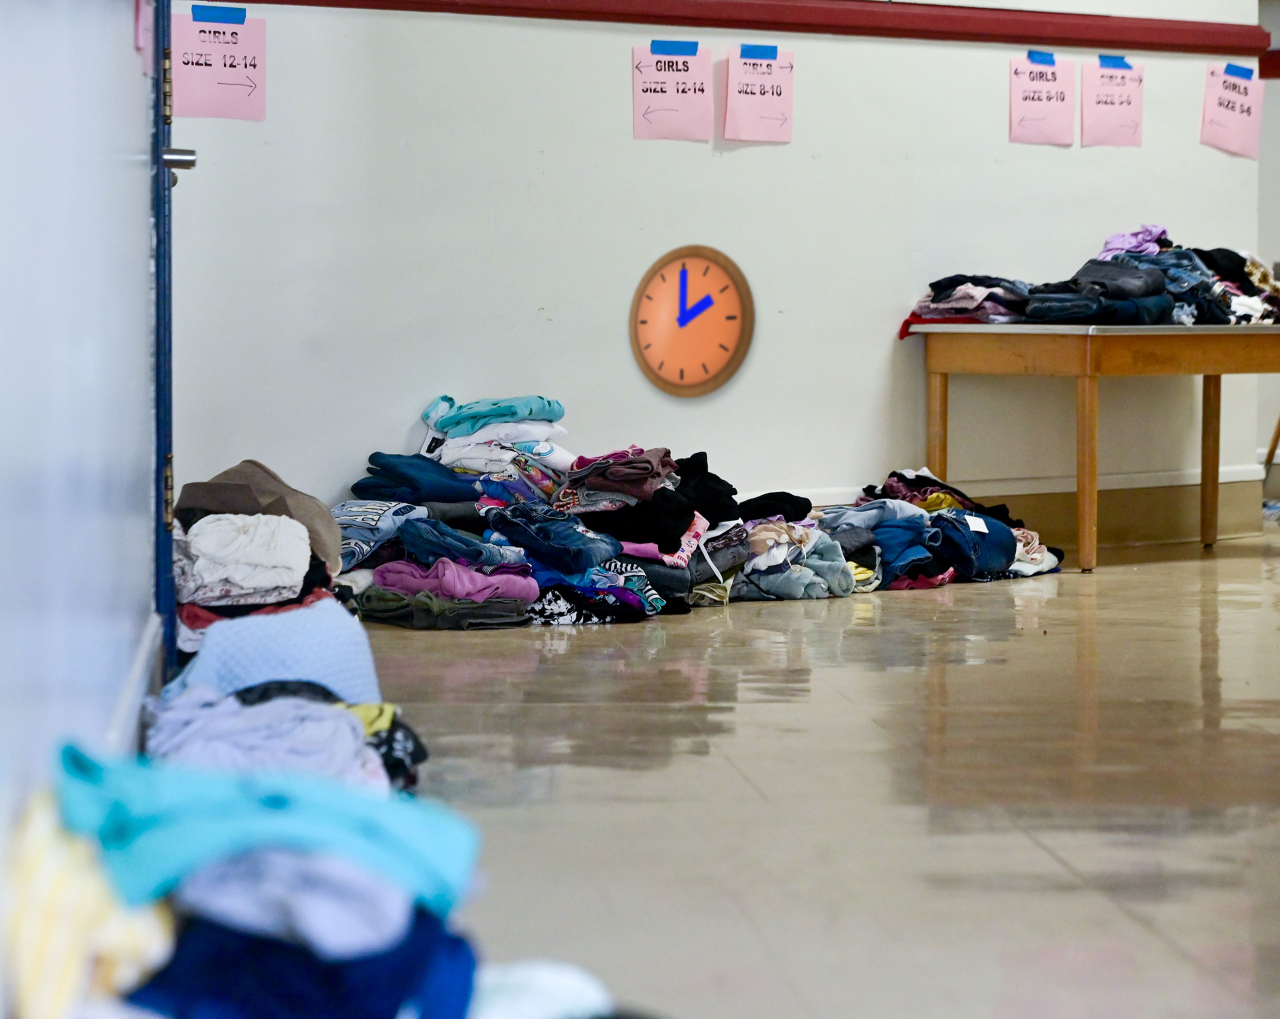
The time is 2,00
